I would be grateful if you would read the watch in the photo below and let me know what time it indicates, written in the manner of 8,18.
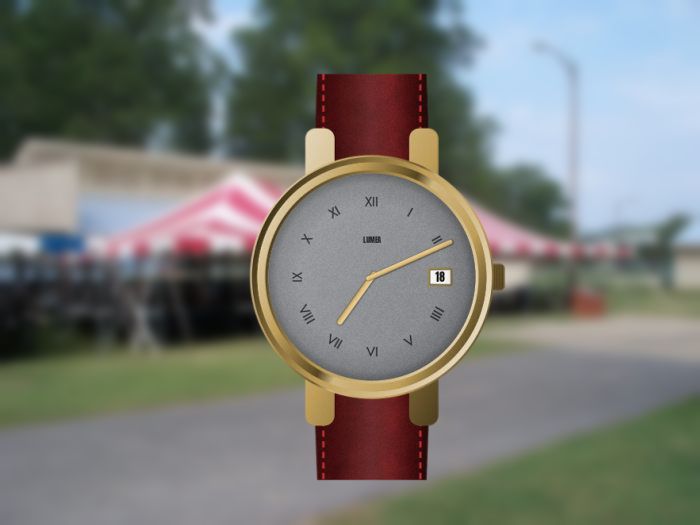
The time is 7,11
